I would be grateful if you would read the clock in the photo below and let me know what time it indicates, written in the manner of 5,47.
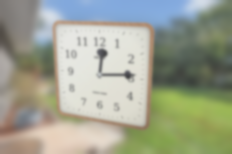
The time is 12,14
